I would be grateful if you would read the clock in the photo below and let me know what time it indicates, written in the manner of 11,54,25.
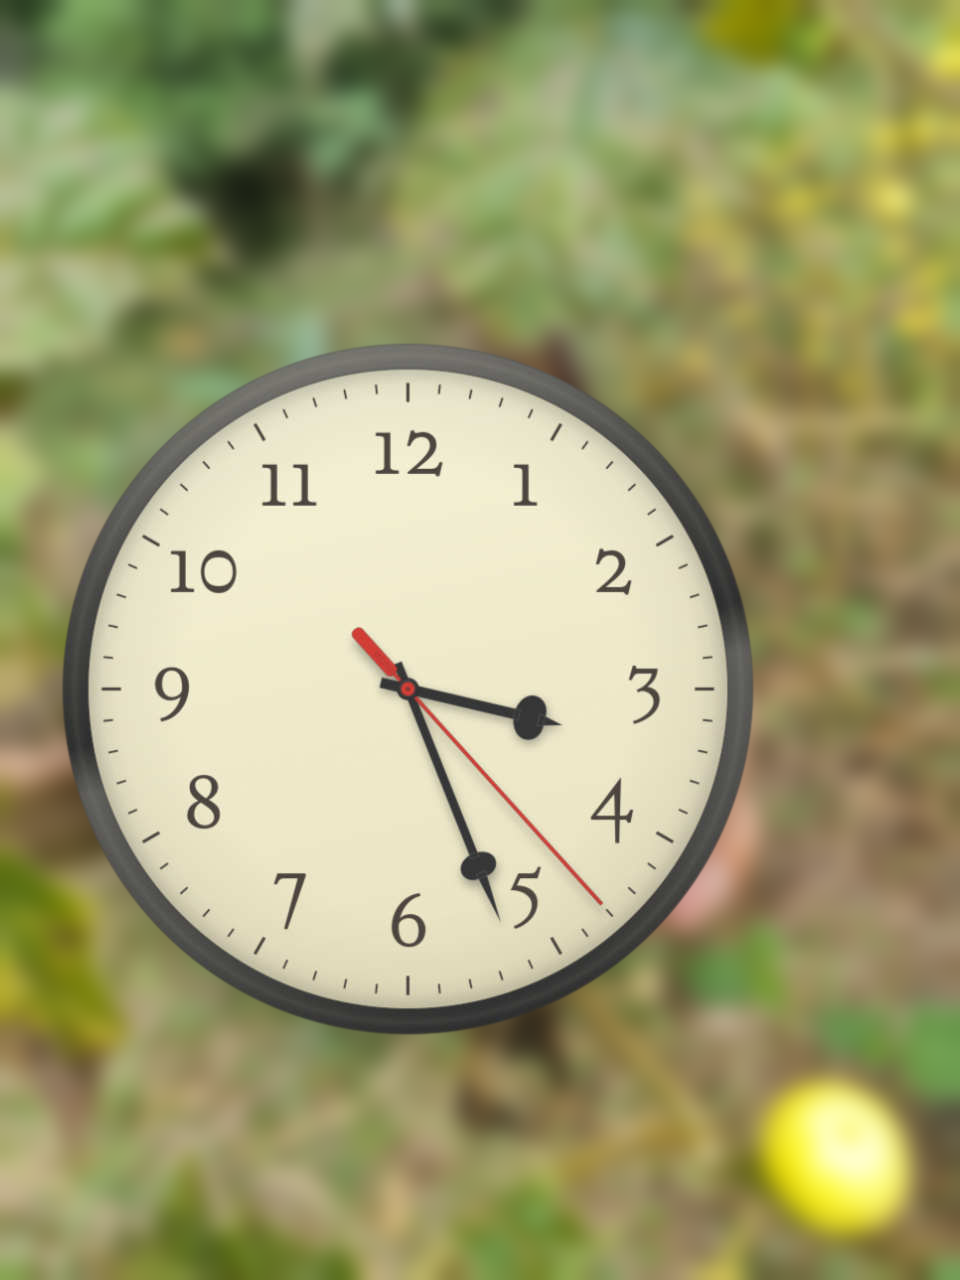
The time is 3,26,23
